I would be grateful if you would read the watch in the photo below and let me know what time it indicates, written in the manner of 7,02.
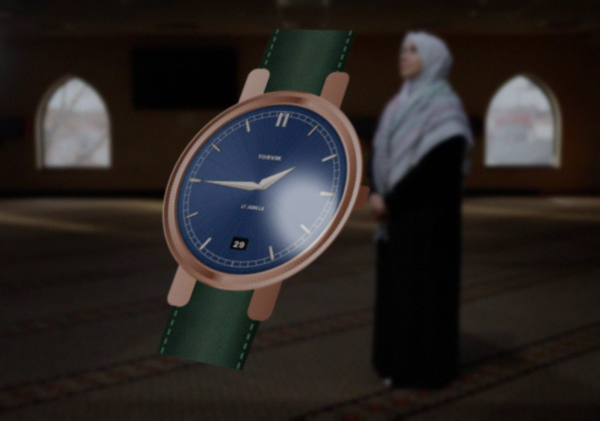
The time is 1,45
